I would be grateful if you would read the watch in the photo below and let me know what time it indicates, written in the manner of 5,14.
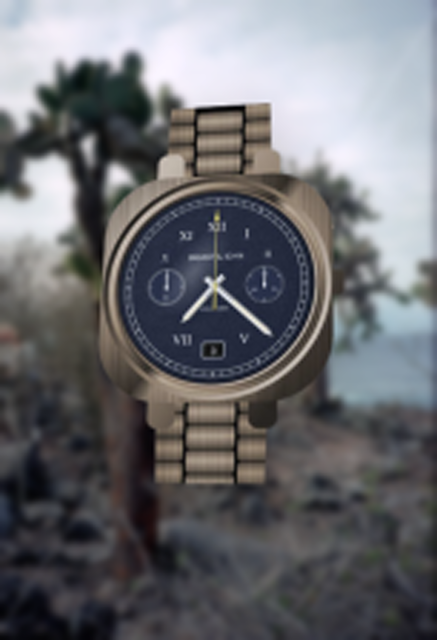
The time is 7,22
